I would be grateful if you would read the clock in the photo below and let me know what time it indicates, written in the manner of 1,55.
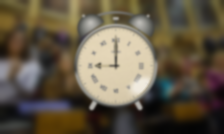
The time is 9,00
